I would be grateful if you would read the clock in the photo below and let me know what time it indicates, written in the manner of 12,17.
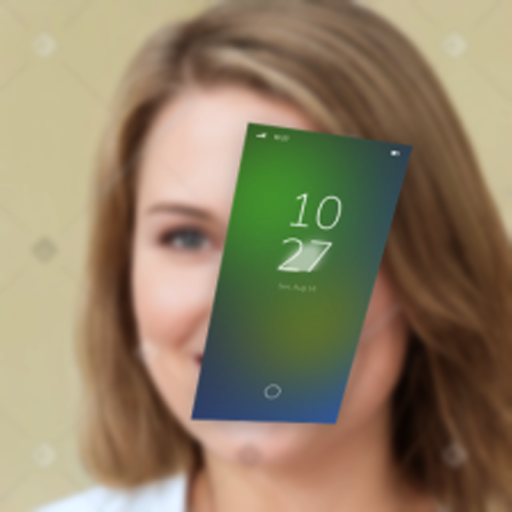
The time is 10,27
